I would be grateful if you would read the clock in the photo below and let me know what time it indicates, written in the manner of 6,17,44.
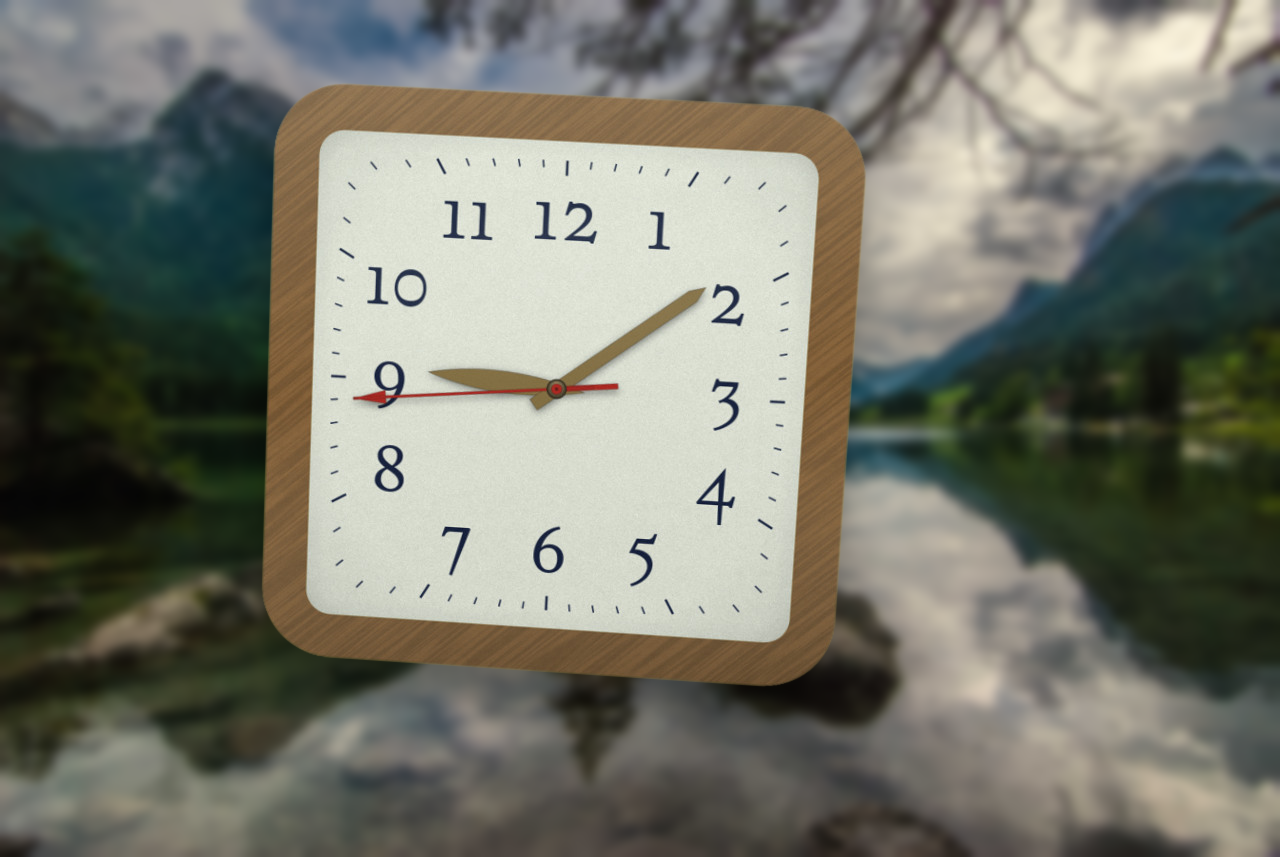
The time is 9,08,44
